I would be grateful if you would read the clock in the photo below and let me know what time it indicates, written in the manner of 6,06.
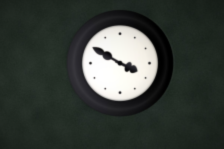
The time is 3,50
